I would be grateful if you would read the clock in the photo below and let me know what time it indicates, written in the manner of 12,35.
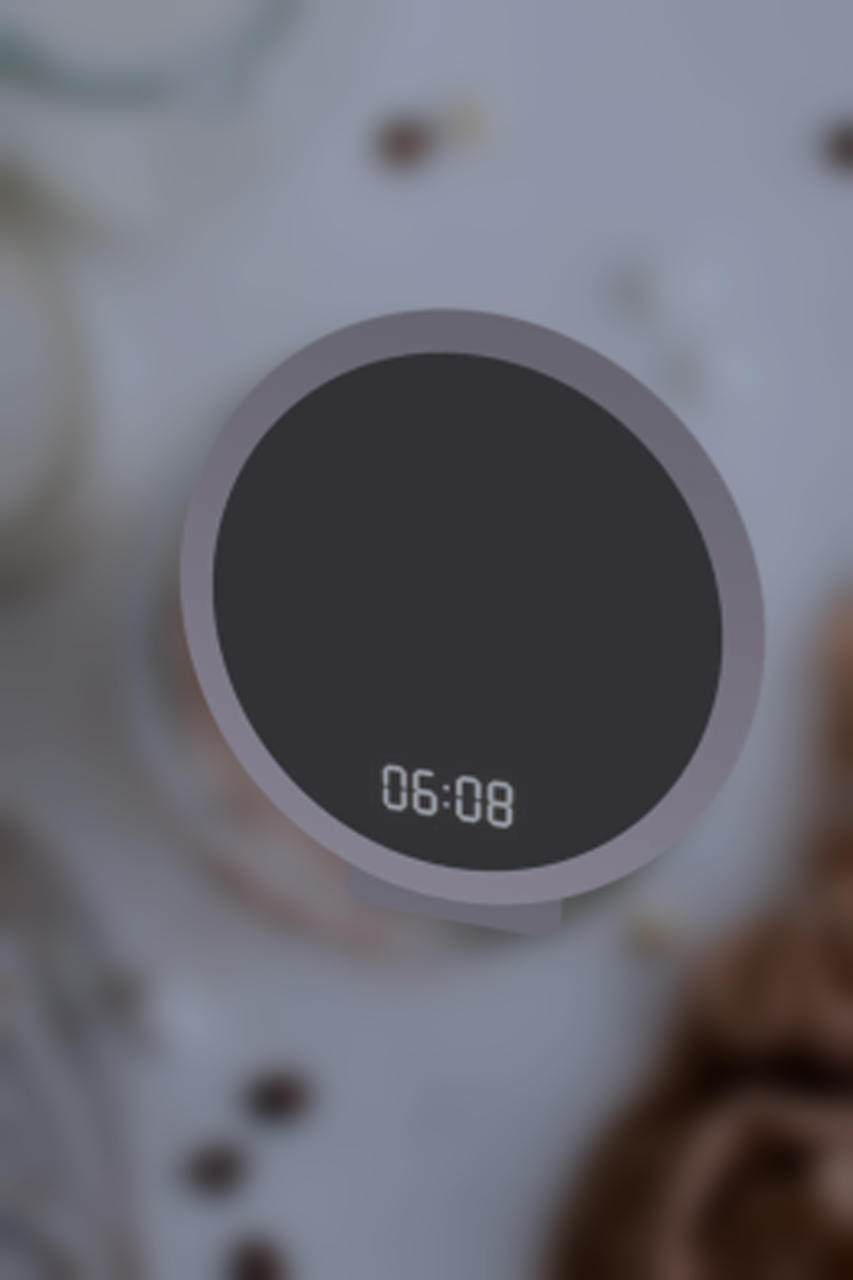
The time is 6,08
